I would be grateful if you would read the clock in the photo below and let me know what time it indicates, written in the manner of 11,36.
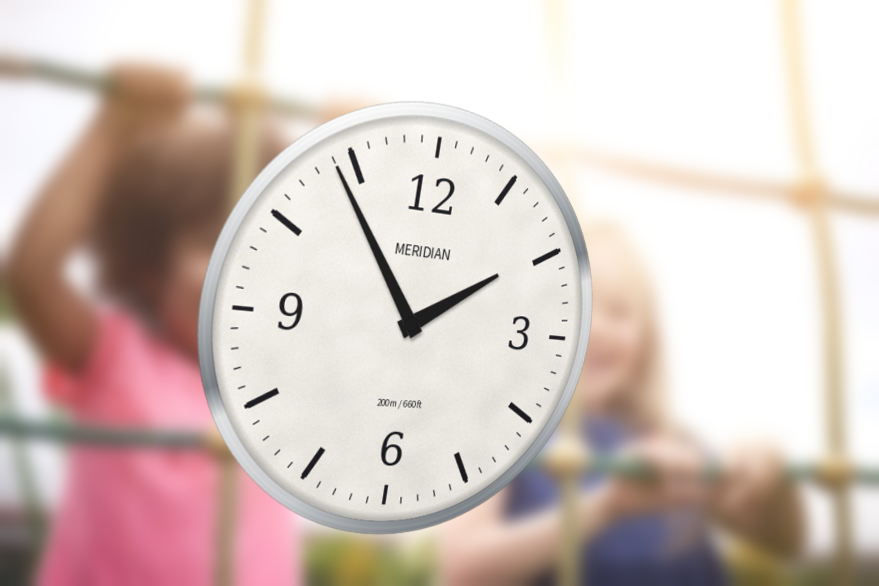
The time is 1,54
